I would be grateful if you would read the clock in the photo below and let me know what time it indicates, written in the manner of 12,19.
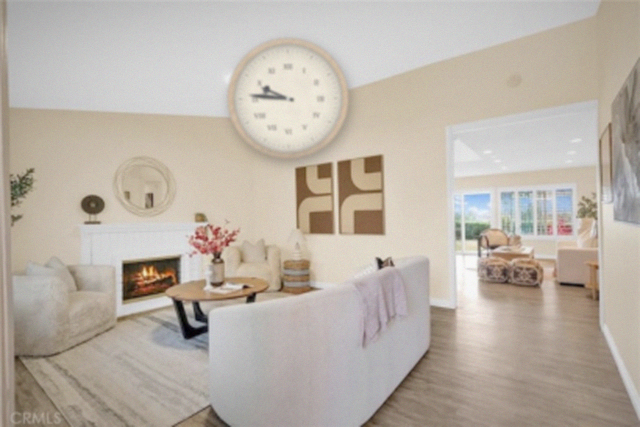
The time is 9,46
